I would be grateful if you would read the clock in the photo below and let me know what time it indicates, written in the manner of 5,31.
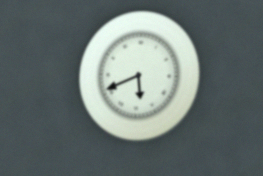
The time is 5,41
